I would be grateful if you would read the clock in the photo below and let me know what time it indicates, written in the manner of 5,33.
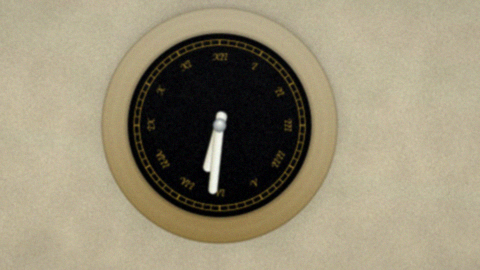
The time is 6,31
